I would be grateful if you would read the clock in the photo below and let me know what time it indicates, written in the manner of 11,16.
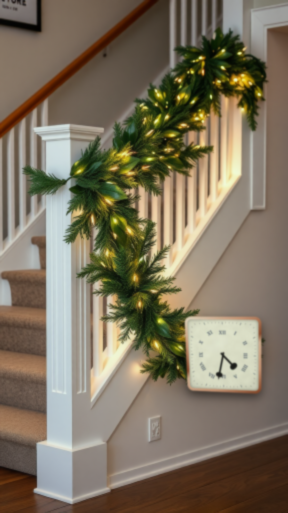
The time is 4,32
